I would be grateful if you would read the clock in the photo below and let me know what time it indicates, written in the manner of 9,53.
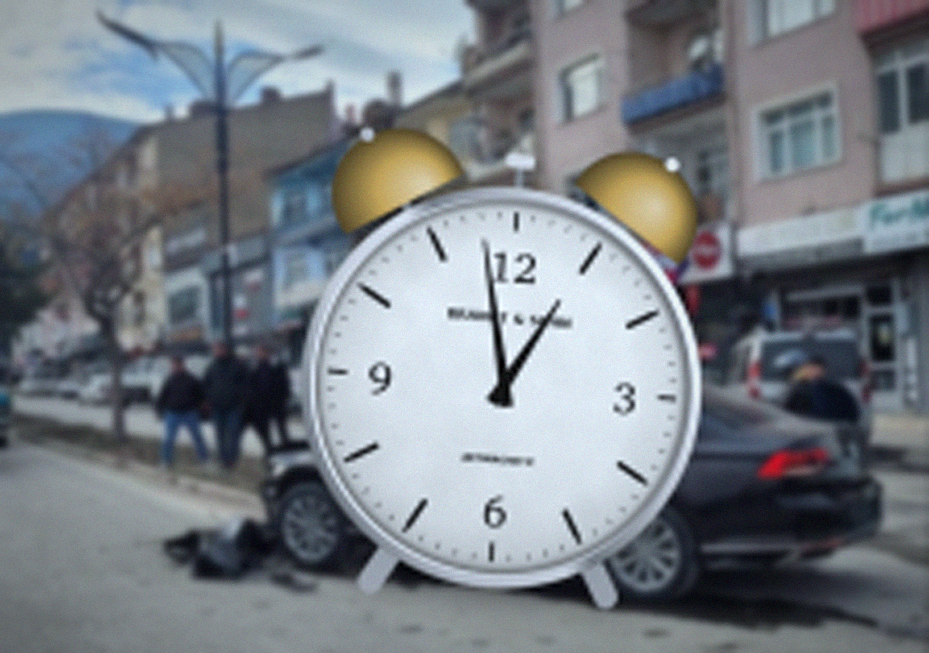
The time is 12,58
